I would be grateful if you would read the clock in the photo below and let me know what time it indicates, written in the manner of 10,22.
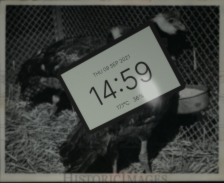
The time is 14,59
